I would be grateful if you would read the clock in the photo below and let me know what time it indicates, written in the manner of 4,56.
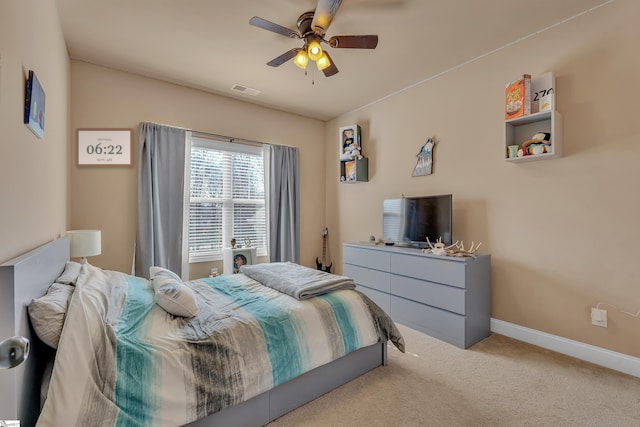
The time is 6,22
